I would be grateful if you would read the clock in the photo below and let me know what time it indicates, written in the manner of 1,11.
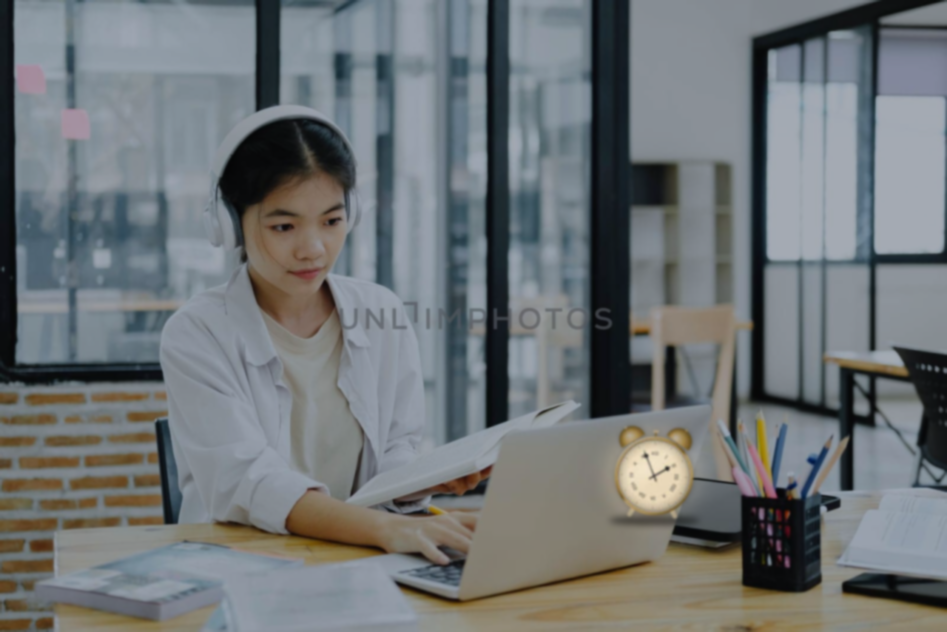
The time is 1,56
